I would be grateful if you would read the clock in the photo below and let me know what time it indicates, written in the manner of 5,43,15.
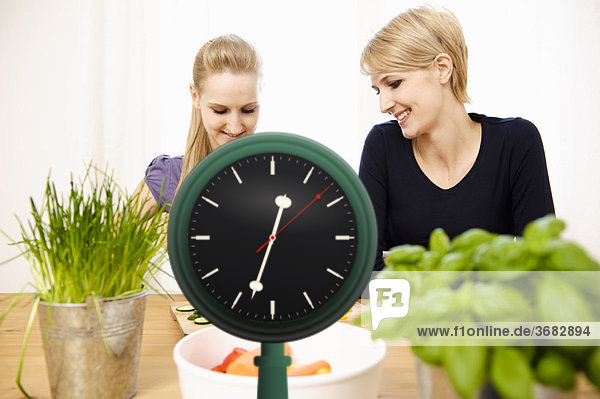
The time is 12,33,08
